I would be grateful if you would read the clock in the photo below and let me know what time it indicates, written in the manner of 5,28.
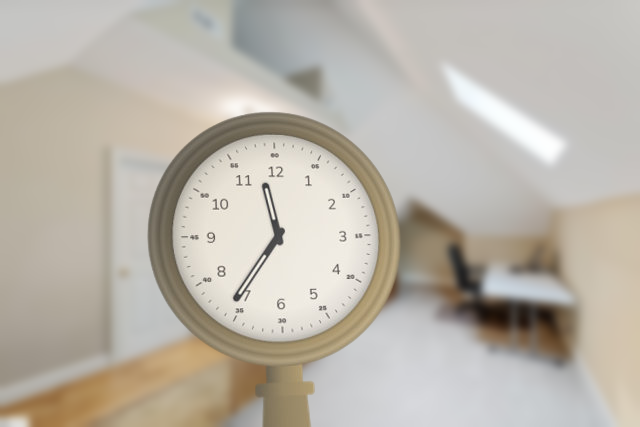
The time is 11,36
